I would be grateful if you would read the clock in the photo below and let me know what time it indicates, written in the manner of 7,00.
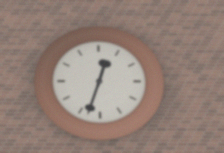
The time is 12,33
